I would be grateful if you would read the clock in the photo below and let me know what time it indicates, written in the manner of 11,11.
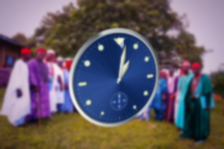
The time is 1,02
